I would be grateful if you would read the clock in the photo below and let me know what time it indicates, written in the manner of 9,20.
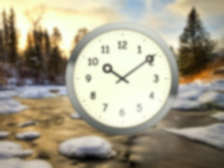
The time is 10,09
